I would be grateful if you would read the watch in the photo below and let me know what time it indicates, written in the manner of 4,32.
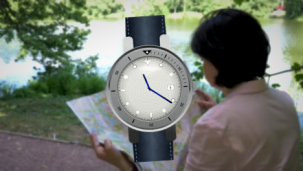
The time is 11,21
